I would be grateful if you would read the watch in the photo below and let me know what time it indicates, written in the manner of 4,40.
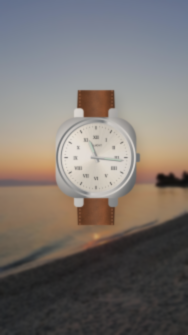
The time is 11,16
